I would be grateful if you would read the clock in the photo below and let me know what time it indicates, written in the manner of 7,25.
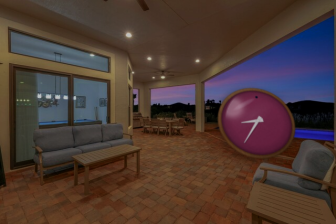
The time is 8,35
